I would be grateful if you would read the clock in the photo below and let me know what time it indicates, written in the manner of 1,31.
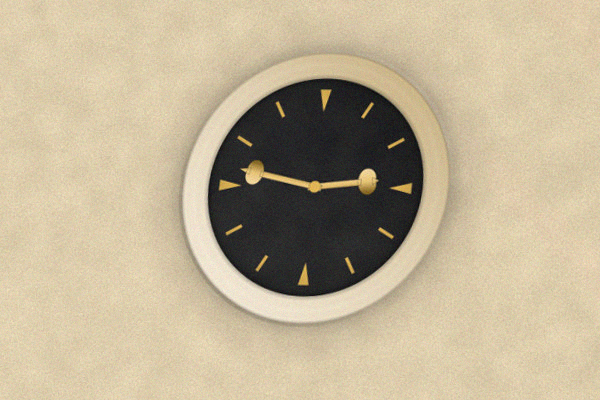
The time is 2,47
